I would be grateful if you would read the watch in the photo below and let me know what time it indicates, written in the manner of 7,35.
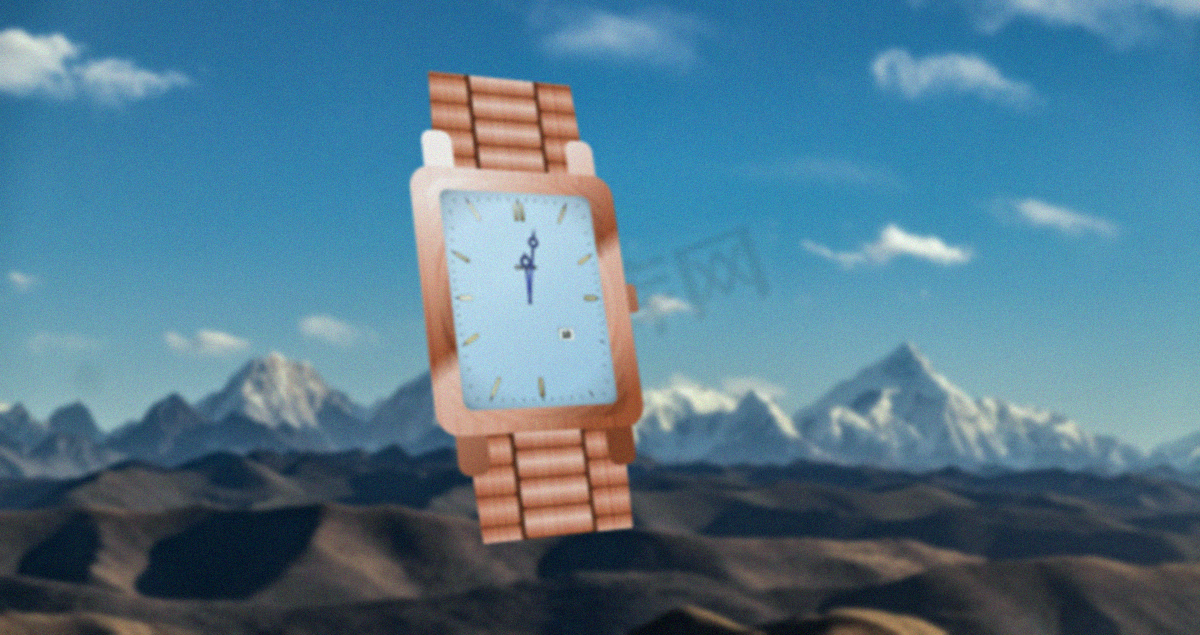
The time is 12,02
